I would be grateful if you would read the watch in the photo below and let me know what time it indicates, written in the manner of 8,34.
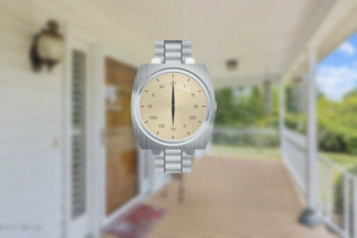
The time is 6,00
